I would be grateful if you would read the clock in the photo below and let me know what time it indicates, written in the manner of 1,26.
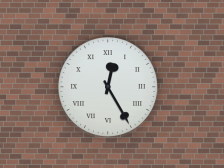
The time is 12,25
